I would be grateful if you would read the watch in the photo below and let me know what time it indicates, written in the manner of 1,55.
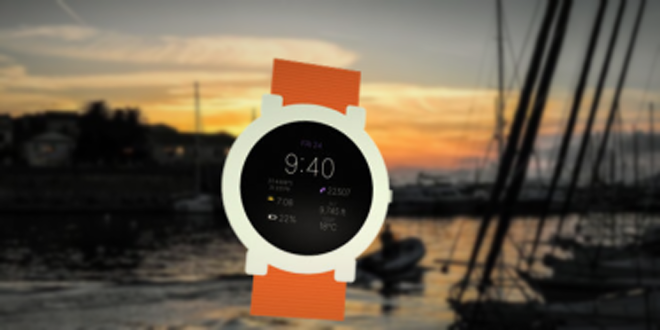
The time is 9,40
